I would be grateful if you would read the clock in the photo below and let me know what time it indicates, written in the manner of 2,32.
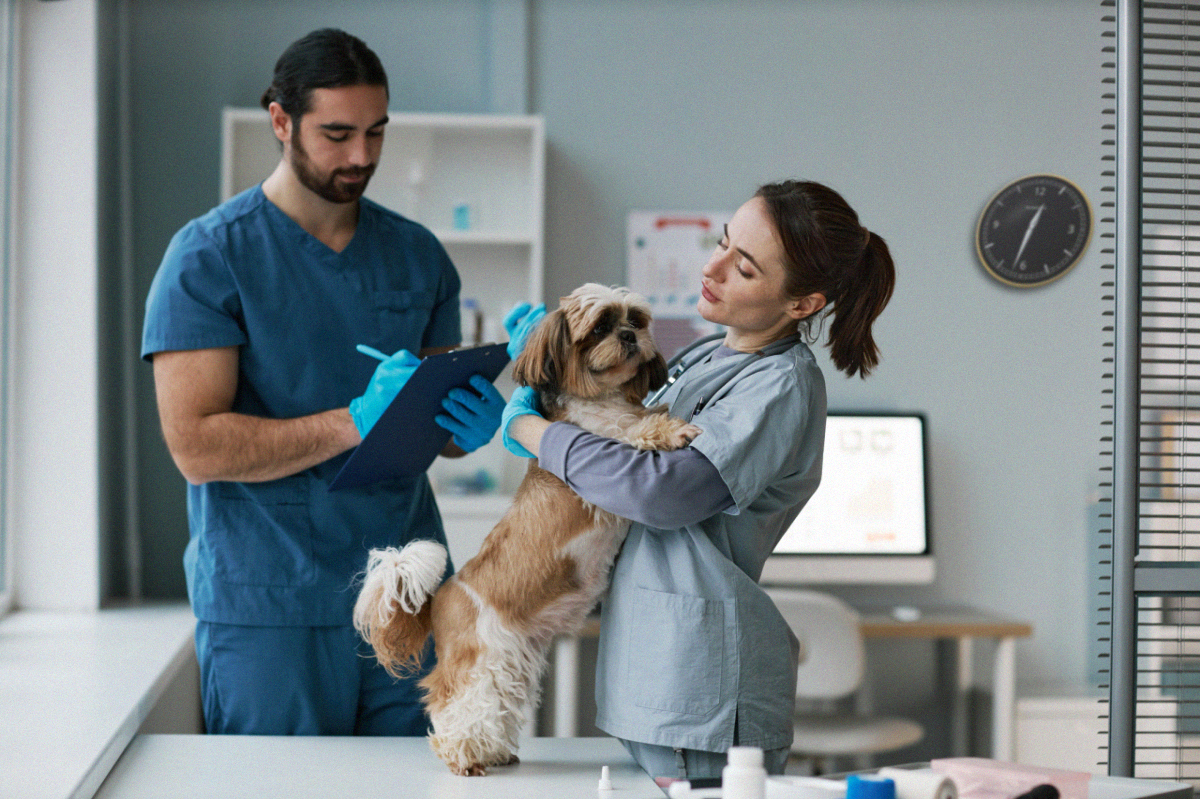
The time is 12,32
